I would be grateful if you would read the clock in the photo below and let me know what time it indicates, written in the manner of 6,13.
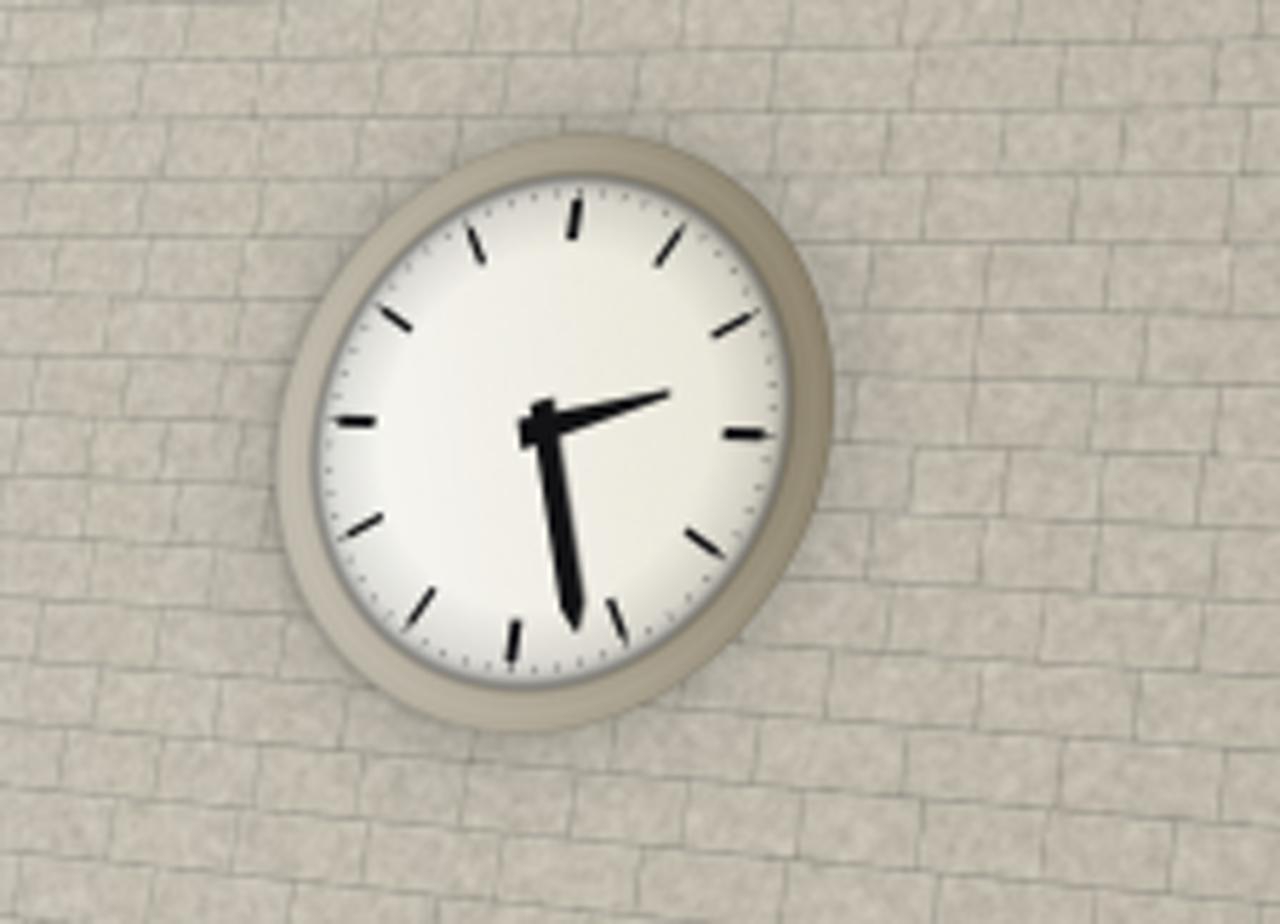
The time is 2,27
